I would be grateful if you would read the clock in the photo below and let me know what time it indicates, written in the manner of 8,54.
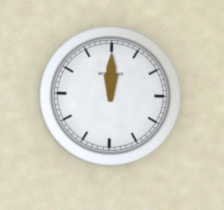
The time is 12,00
